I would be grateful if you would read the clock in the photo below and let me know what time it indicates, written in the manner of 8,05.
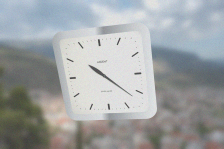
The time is 10,22
